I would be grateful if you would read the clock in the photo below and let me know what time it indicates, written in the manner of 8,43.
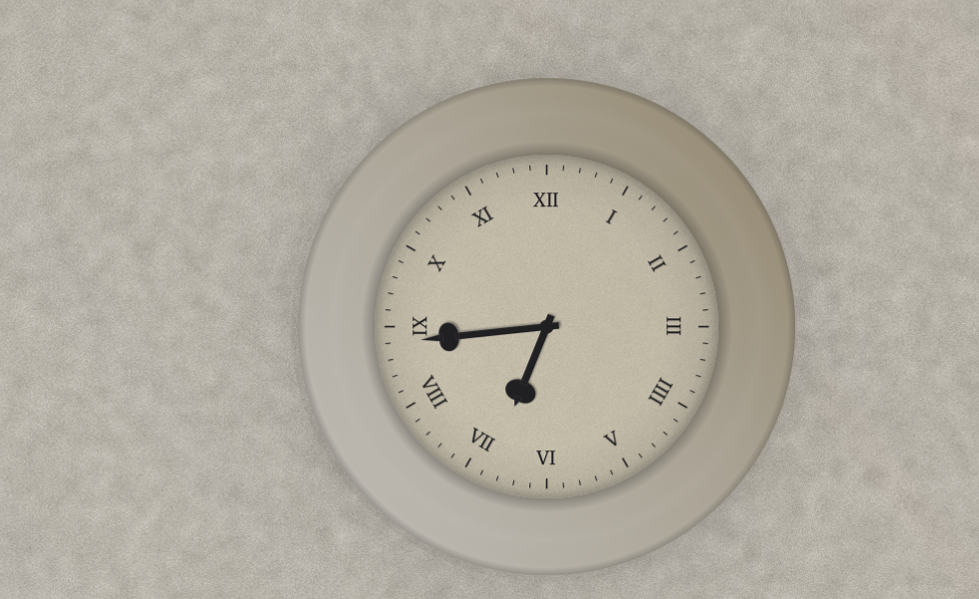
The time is 6,44
